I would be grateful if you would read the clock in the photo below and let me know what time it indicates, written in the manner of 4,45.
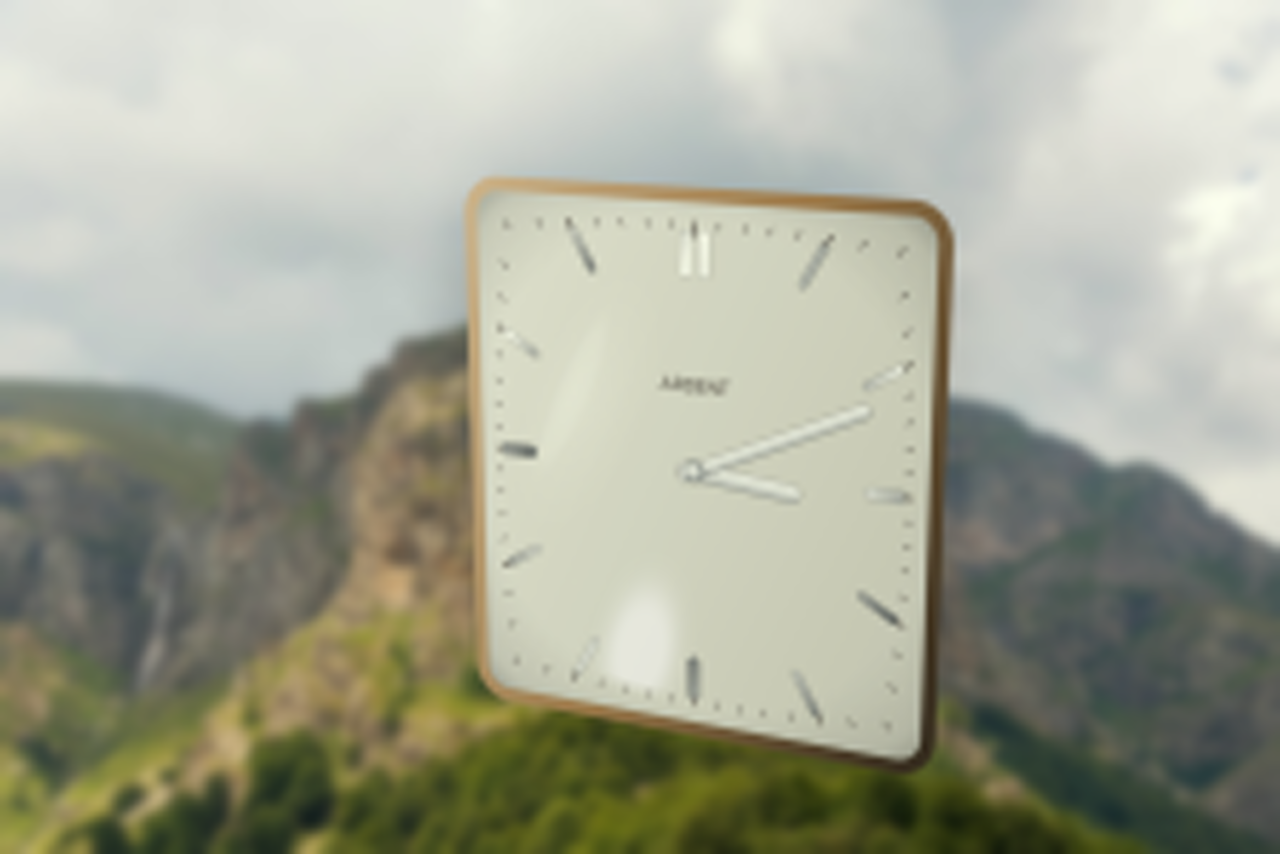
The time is 3,11
